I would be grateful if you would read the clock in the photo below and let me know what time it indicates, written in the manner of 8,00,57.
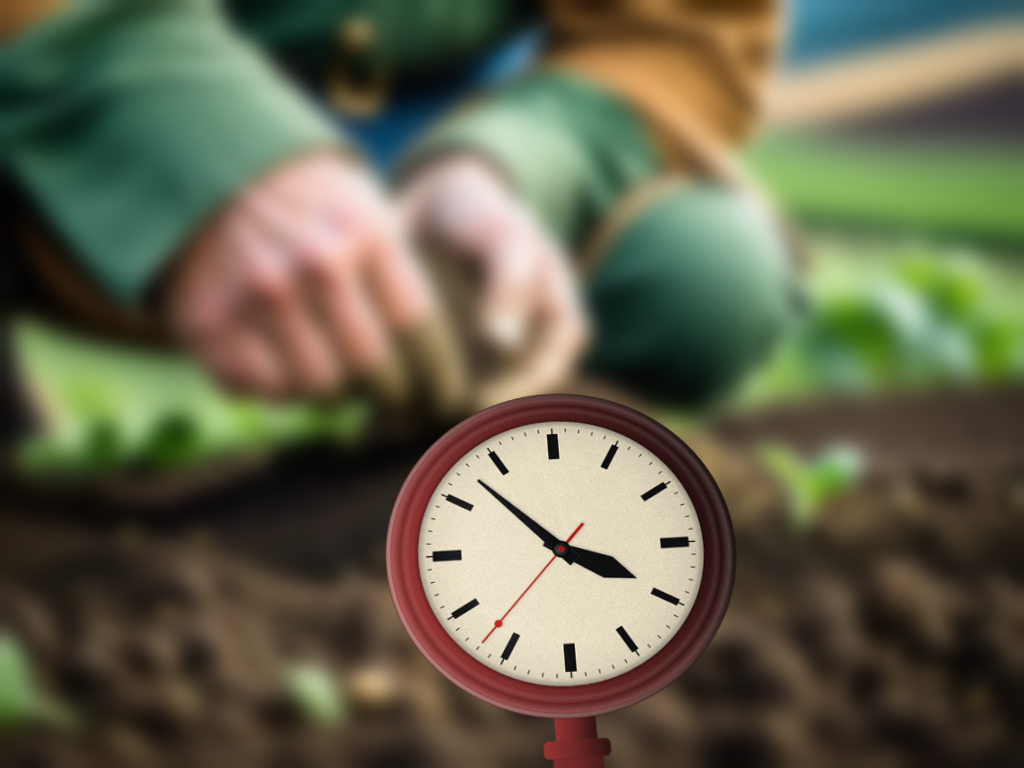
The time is 3,52,37
